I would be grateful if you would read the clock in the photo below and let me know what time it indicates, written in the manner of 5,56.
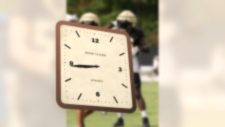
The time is 8,44
